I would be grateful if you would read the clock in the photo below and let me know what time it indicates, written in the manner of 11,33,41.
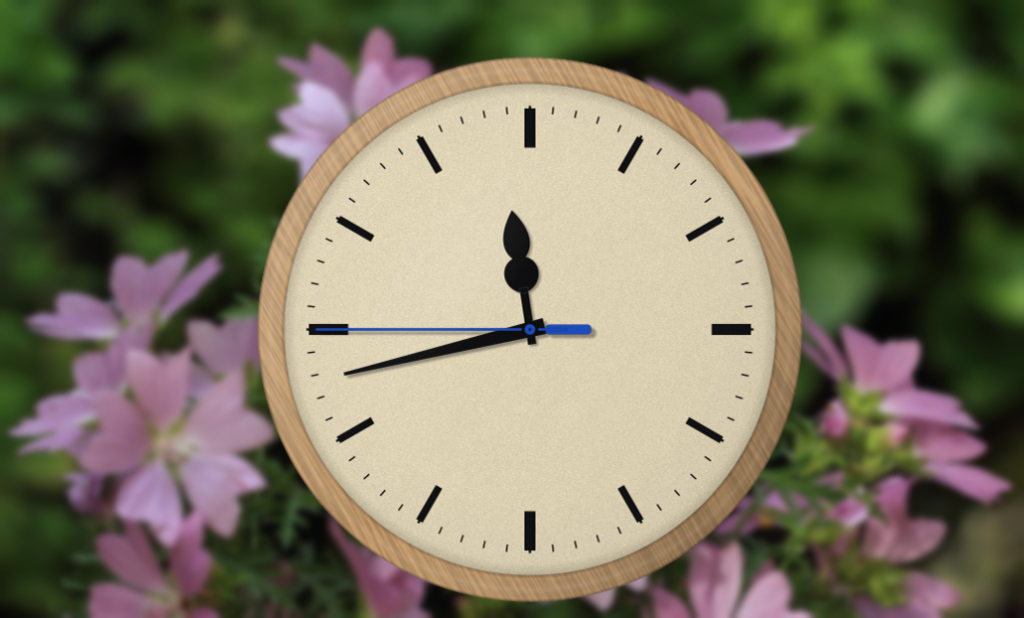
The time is 11,42,45
